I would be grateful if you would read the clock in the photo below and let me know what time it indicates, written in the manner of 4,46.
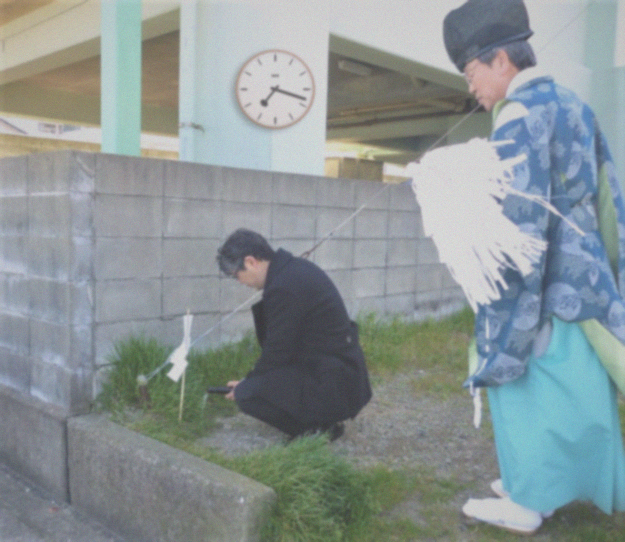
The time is 7,18
